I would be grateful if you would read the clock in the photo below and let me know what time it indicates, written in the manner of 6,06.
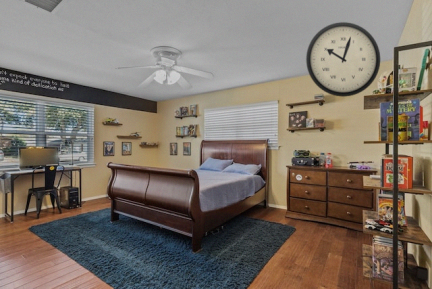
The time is 10,03
